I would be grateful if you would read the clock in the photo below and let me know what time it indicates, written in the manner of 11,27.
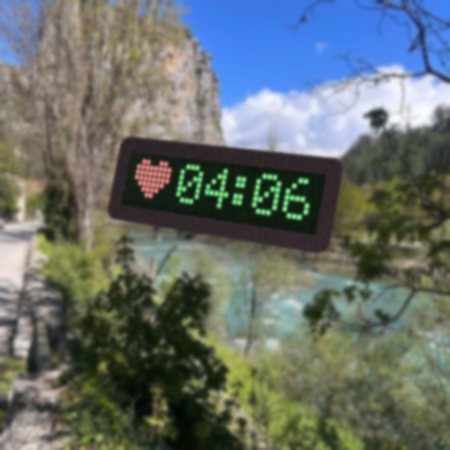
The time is 4,06
